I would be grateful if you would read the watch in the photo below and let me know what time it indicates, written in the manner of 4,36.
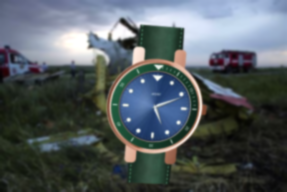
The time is 5,11
